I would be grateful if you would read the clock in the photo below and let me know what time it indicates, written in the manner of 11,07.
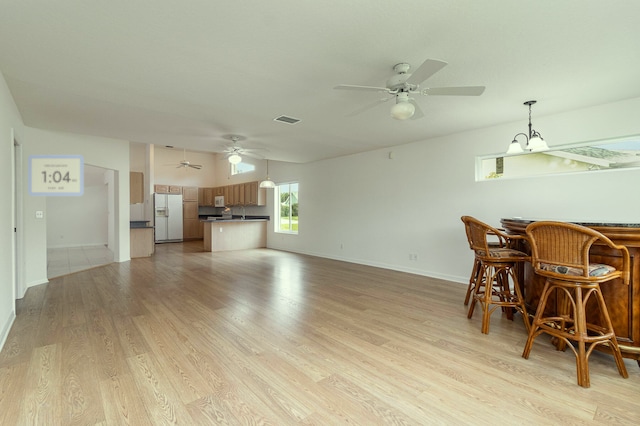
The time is 1,04
